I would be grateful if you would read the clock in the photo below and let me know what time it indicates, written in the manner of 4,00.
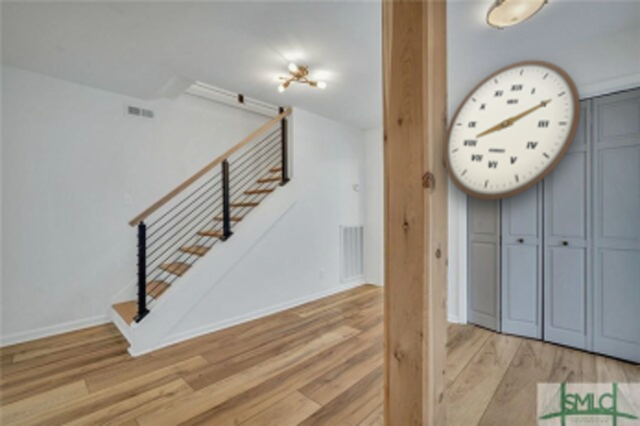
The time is 8,10
